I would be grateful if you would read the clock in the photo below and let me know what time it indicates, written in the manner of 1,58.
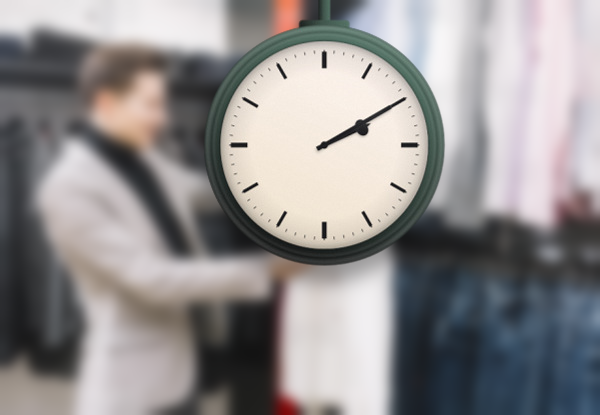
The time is 2,10
